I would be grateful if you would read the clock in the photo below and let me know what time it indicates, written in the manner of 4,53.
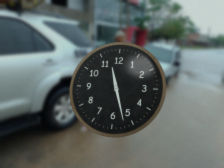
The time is 11,27
